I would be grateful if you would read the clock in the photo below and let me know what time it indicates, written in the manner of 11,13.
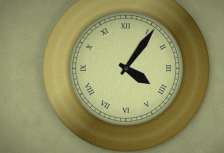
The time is 4,06
